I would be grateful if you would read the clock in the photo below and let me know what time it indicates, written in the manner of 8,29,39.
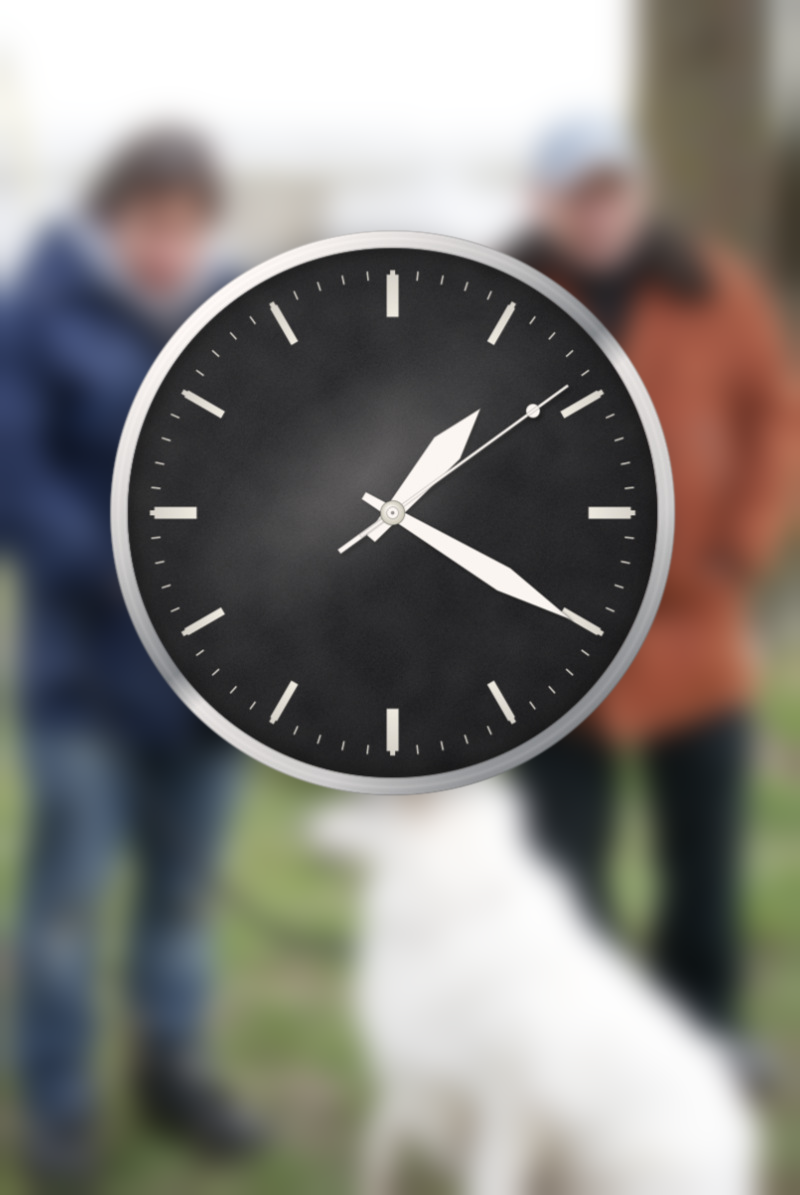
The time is 1,20,09
